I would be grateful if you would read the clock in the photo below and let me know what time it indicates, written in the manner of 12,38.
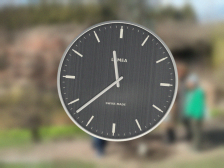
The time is 11,38
